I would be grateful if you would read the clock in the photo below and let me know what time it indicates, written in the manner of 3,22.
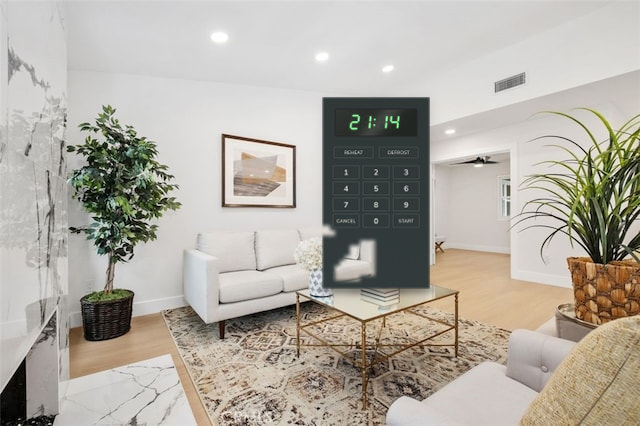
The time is 21,14
